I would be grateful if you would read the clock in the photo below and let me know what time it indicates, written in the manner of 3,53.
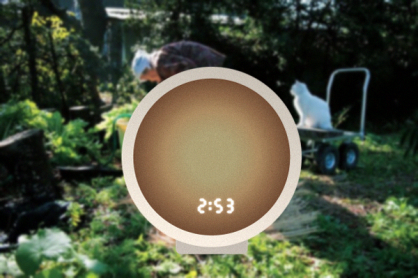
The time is 2,53
